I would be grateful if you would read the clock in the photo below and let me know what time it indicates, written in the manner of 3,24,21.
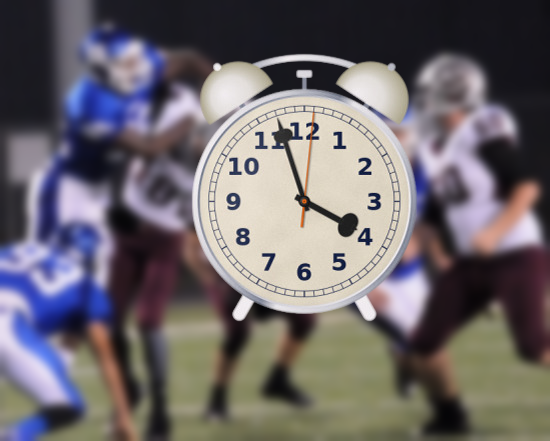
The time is 3,57,01
